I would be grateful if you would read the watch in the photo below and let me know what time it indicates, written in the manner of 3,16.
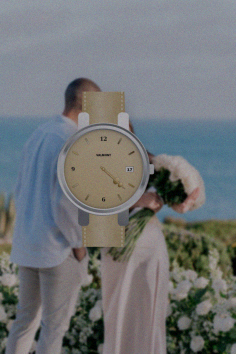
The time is 4,22
